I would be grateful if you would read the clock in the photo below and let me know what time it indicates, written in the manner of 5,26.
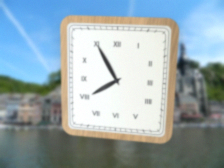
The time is 7,55
